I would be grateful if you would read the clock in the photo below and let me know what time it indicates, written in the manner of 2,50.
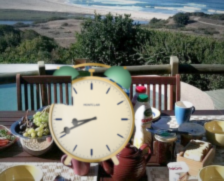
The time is 8,41
